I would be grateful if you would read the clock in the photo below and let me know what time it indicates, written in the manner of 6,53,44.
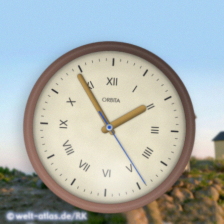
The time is 1,54,24
